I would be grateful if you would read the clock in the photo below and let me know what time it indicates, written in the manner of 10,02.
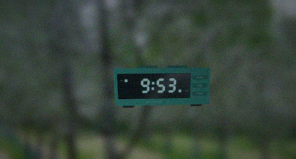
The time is 9,53
